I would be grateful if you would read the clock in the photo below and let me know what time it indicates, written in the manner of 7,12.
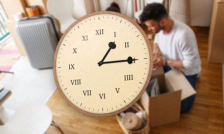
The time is 1,15
